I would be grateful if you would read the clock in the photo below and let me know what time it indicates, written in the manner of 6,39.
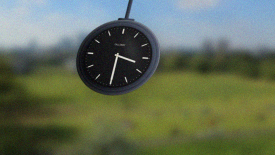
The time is 3,30
